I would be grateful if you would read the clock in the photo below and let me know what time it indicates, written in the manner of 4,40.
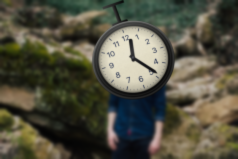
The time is 12,24
